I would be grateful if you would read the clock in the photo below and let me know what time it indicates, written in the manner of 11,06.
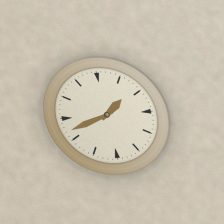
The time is 1,42
